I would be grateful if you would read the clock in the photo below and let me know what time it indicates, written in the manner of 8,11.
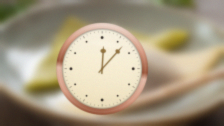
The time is 12,07
